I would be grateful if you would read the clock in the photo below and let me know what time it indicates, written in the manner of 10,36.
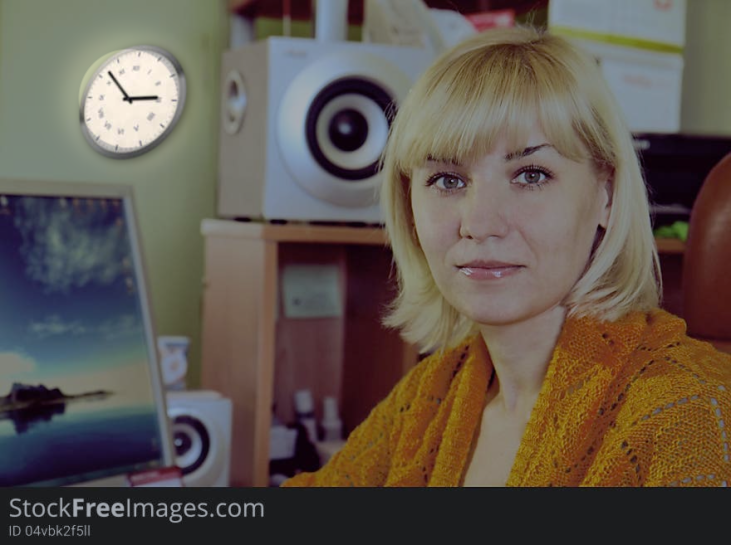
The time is 2,52
